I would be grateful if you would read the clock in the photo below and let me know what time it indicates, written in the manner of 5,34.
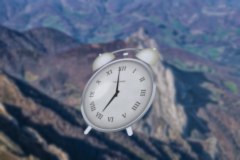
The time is 6,59
